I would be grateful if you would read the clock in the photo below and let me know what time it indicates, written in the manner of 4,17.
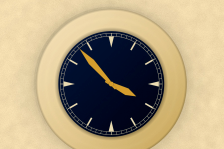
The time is 3,53
